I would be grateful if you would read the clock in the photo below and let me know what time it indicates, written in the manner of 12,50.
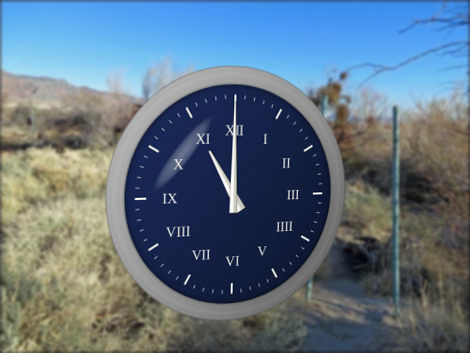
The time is 11,00
